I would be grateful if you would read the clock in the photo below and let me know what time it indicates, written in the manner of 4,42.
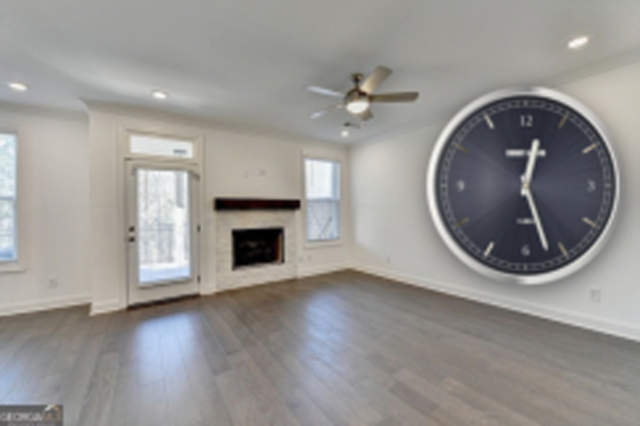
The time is 12,27
